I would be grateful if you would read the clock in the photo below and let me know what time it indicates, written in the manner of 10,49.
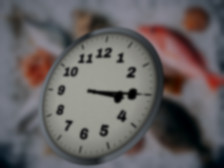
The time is 3,15
